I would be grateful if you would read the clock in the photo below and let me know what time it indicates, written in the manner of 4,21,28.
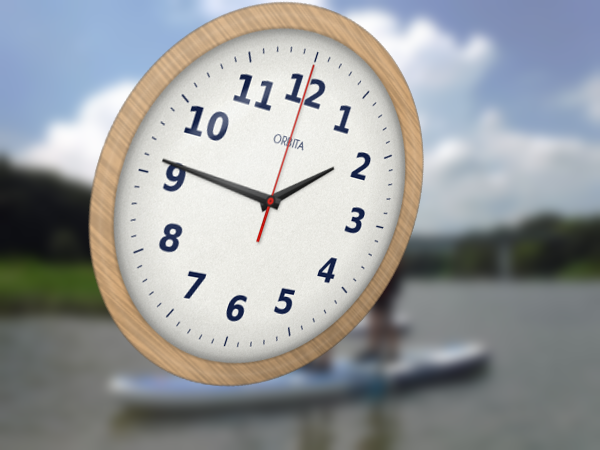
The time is 1,46,00
